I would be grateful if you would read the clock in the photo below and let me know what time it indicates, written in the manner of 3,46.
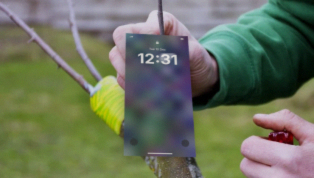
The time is 12,31
